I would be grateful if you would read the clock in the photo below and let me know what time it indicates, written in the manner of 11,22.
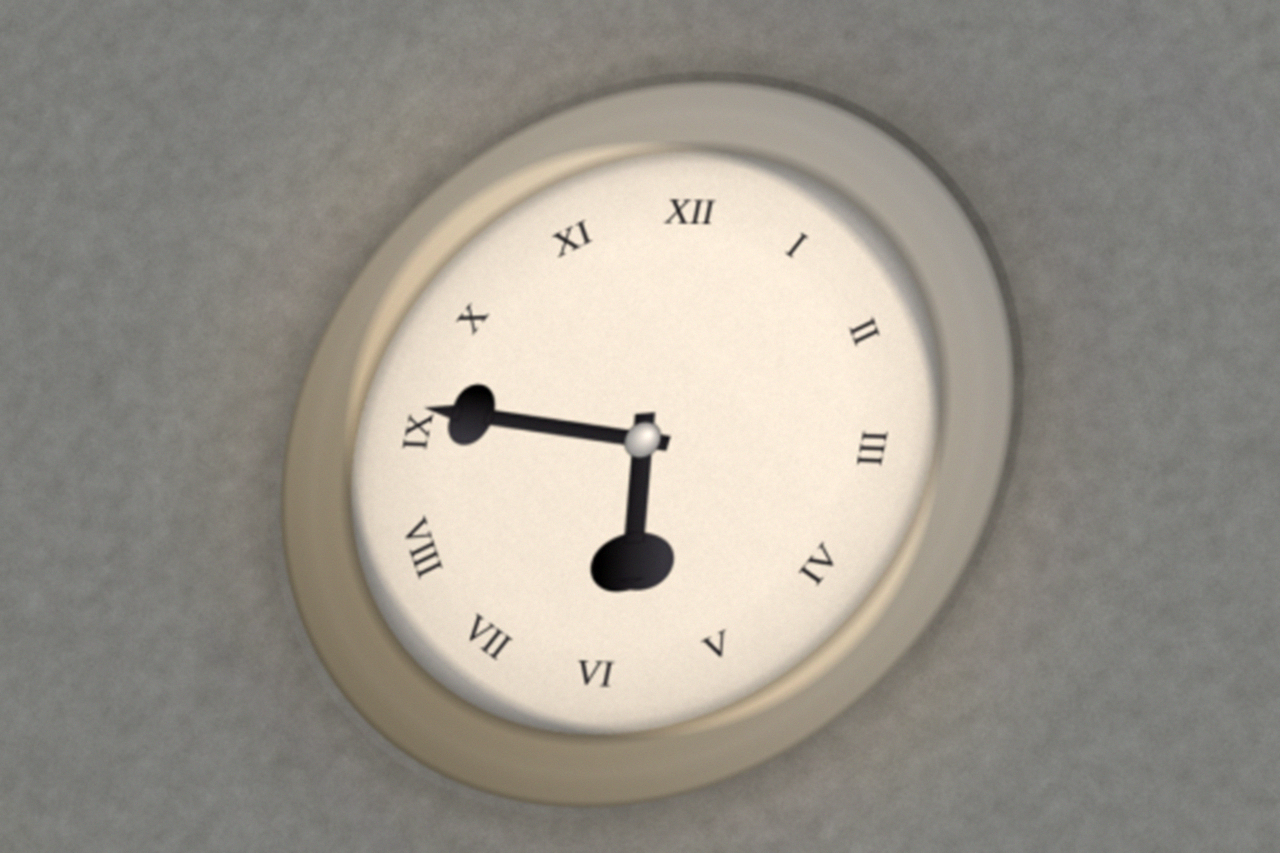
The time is 5,46
